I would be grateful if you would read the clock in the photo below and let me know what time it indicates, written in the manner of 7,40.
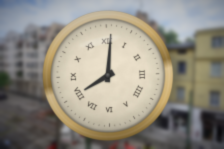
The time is 8,01
